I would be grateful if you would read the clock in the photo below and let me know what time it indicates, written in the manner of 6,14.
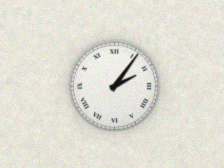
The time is 2,06
